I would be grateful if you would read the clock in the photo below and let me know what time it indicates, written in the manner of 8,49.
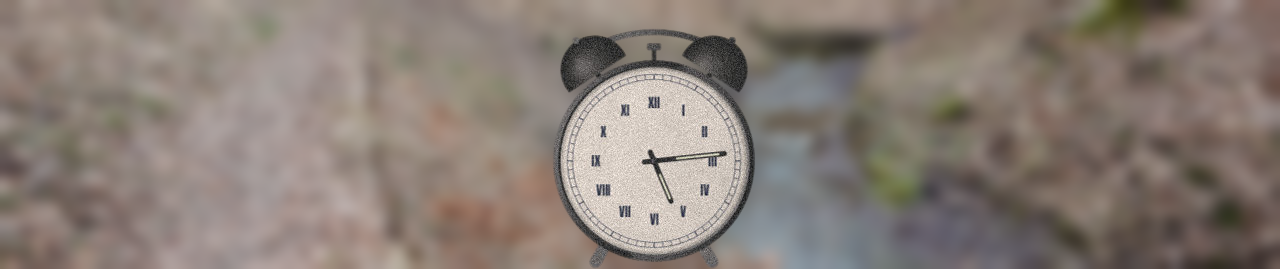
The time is 5,14
